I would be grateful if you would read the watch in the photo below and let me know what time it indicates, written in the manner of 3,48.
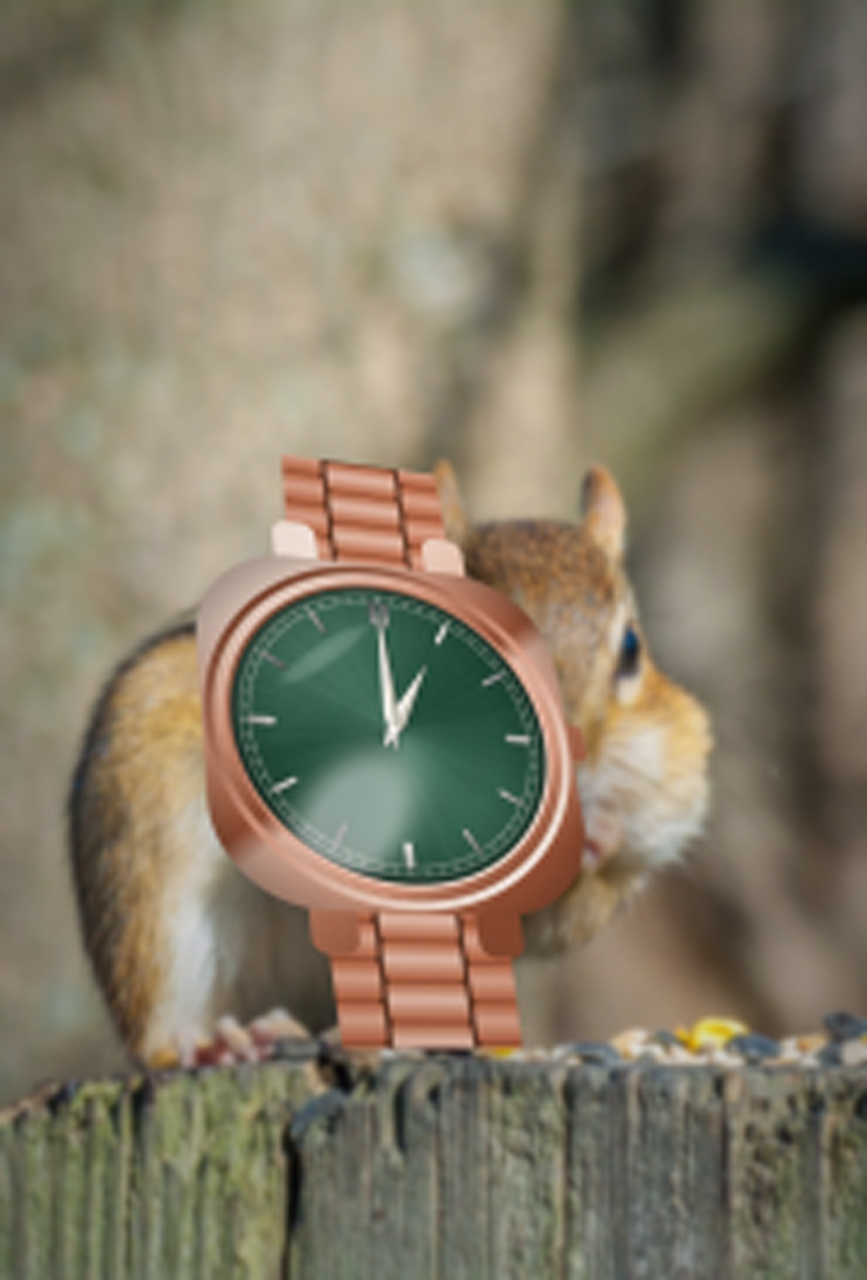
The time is 1,00
